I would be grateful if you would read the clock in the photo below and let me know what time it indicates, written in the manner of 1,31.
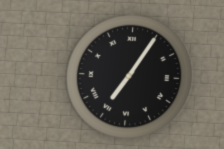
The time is 7,05
